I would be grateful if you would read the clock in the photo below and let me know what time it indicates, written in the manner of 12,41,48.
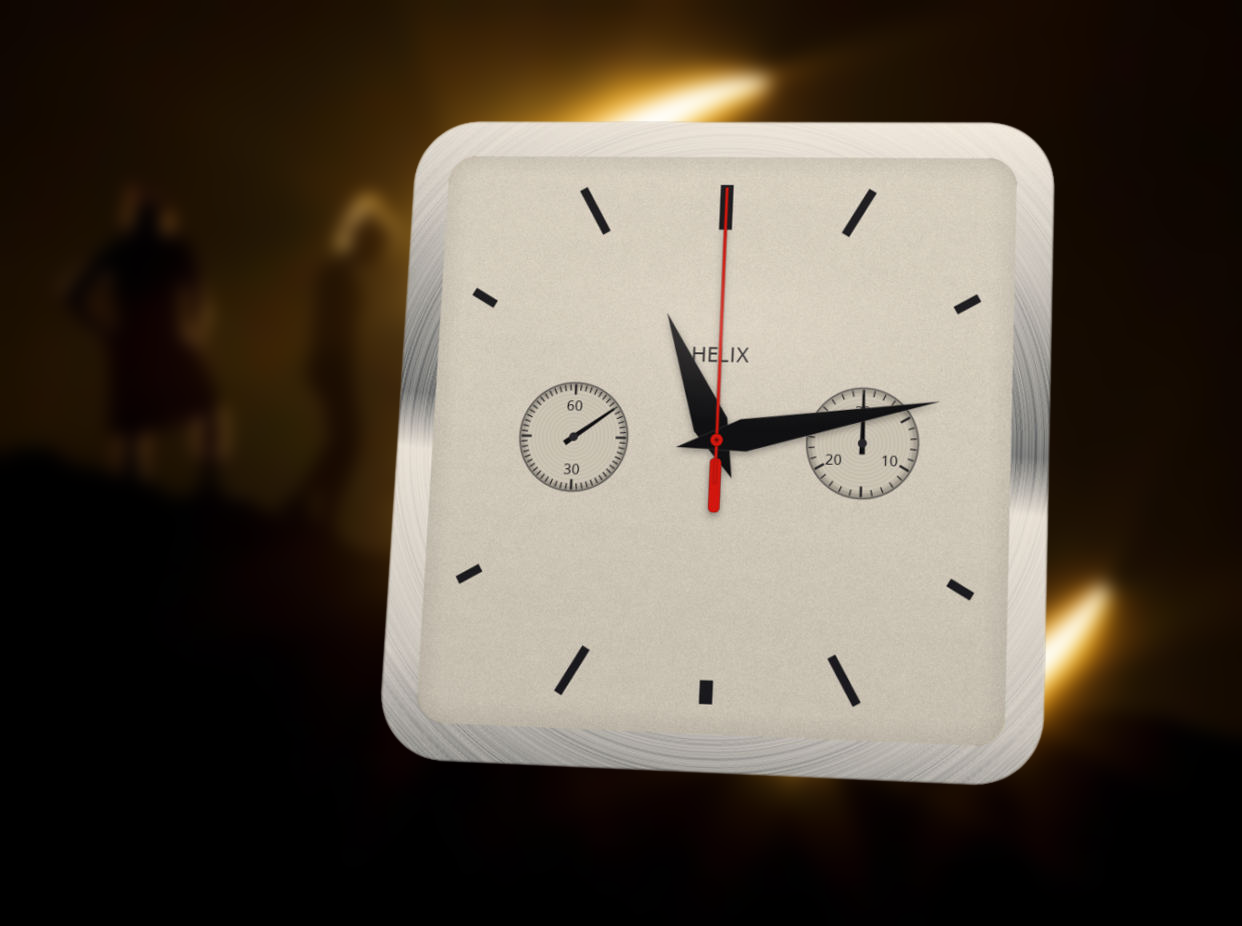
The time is 11,13,09
